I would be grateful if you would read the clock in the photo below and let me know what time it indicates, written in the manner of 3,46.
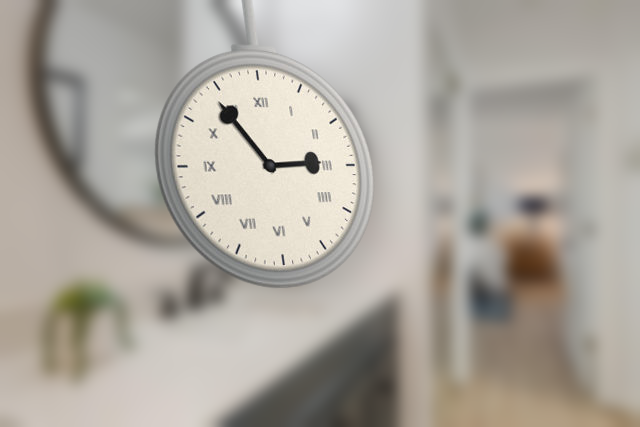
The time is 2,54
